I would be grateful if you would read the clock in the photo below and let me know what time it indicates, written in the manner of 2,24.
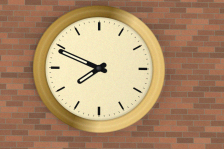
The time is 7,49
